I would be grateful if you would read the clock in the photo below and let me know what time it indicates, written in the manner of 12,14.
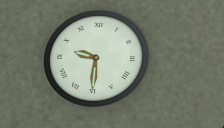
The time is 9,30
